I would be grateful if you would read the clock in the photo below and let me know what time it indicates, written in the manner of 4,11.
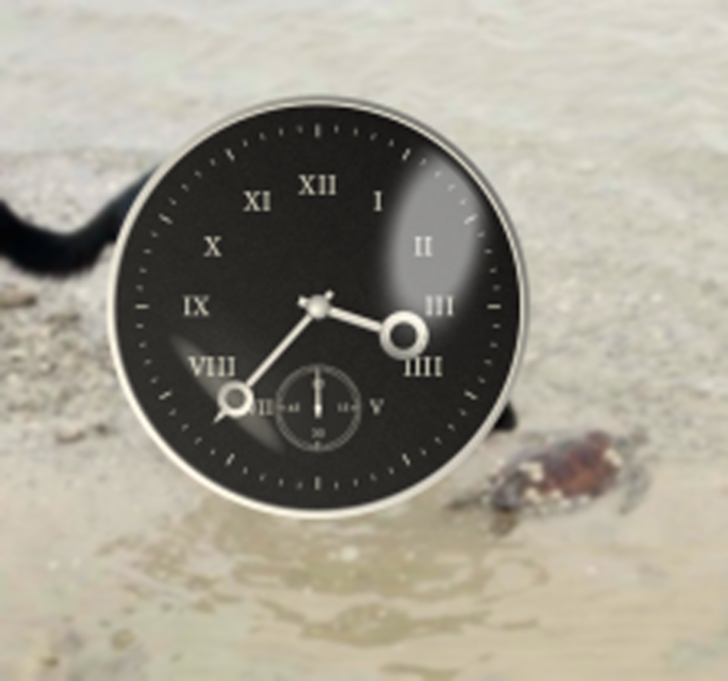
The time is 3,37
